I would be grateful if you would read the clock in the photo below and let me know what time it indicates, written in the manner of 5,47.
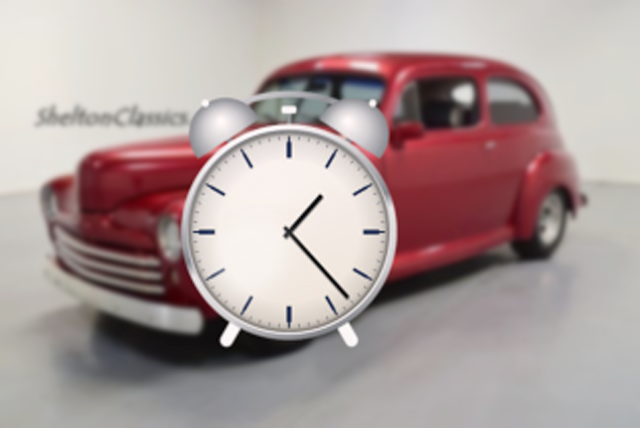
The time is 1,23
